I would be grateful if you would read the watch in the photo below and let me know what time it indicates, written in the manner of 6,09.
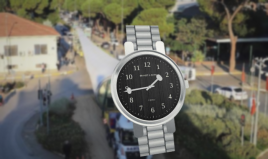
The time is 1,44
